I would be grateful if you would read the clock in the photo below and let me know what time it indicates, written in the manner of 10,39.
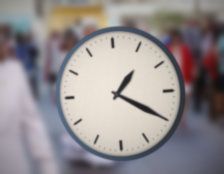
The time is 1,20
